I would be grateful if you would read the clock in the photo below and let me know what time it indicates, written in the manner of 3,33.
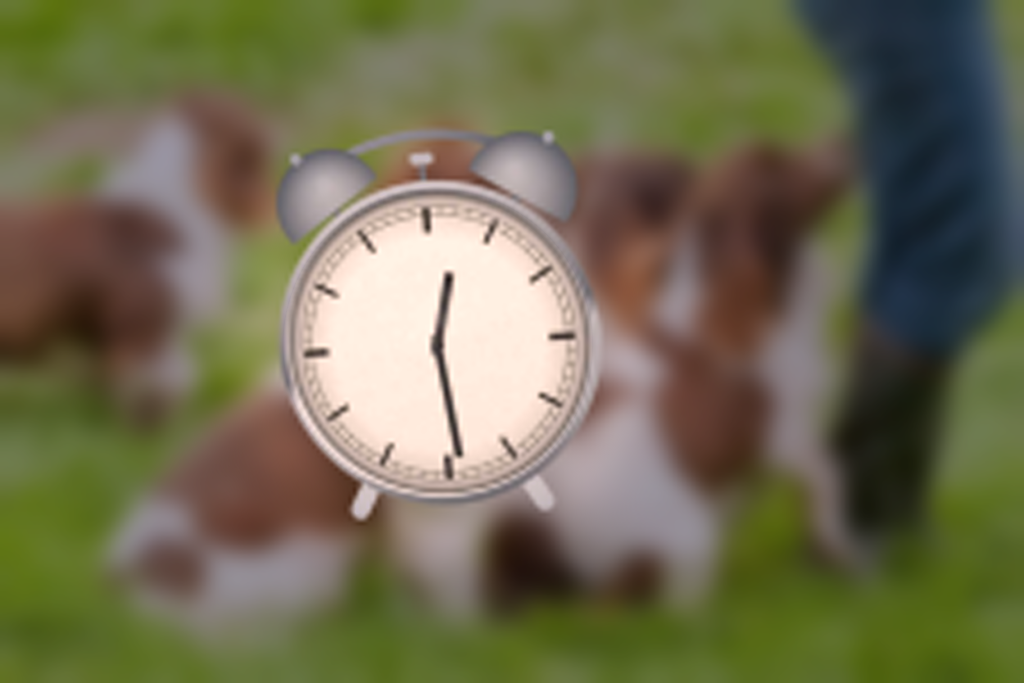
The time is 12,29
